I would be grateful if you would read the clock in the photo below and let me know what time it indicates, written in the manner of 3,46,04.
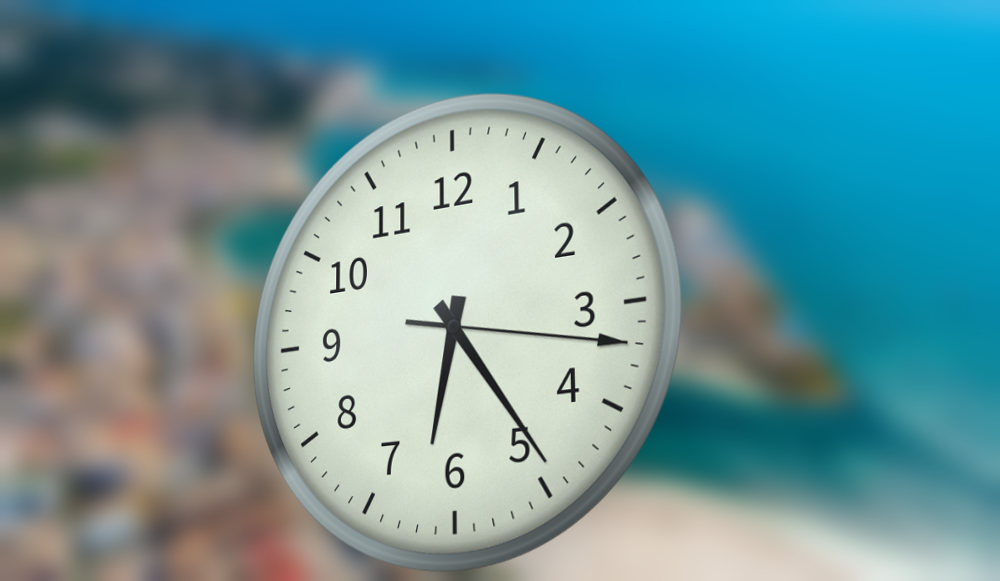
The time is 6,24,17
